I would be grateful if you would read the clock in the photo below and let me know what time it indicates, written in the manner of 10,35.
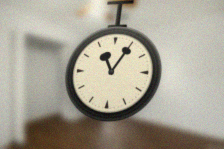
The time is 11,05
